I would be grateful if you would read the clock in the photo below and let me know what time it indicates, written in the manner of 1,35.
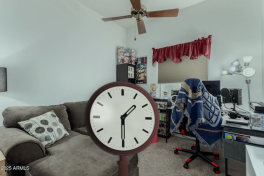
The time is 1,30
